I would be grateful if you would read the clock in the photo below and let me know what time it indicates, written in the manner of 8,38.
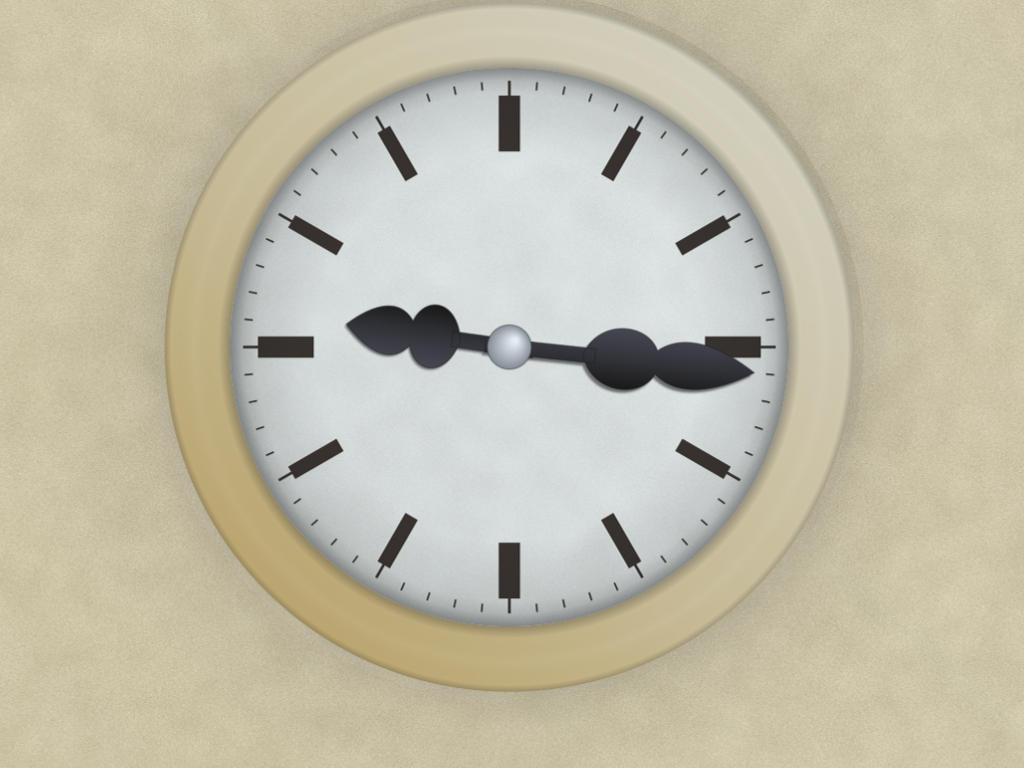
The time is 9,16
